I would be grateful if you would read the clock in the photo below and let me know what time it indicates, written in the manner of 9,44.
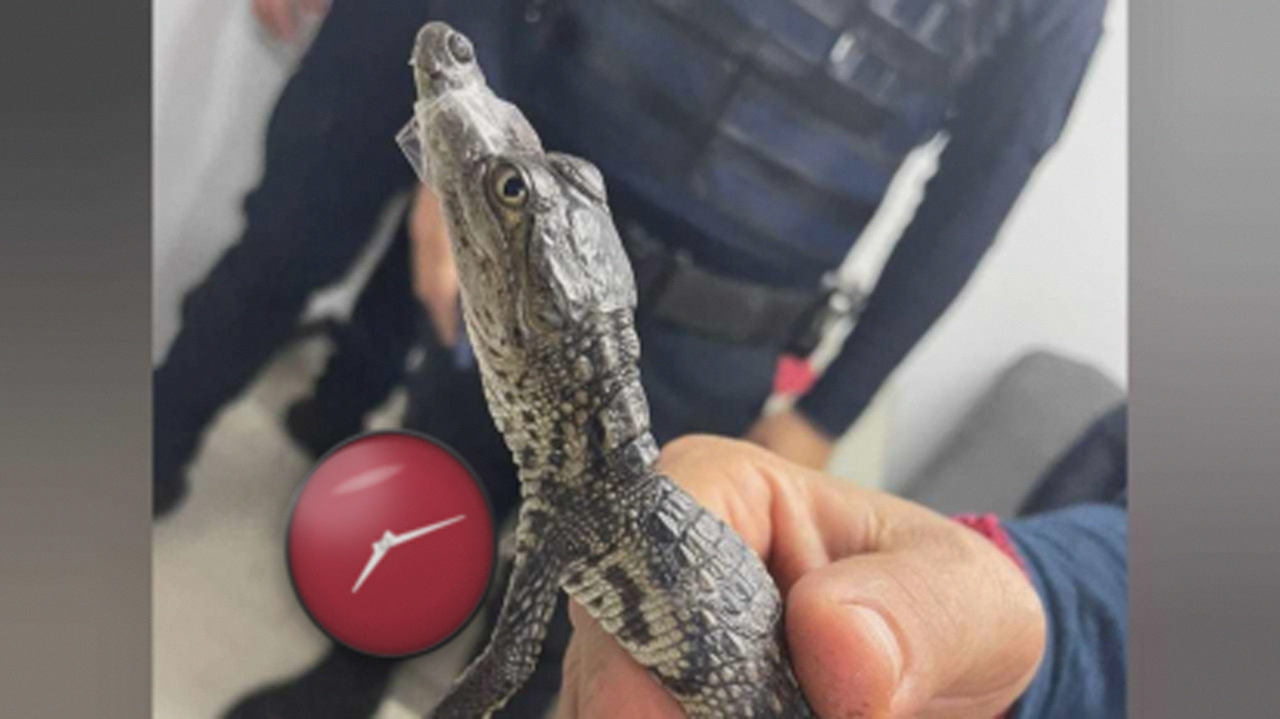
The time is 7,12
